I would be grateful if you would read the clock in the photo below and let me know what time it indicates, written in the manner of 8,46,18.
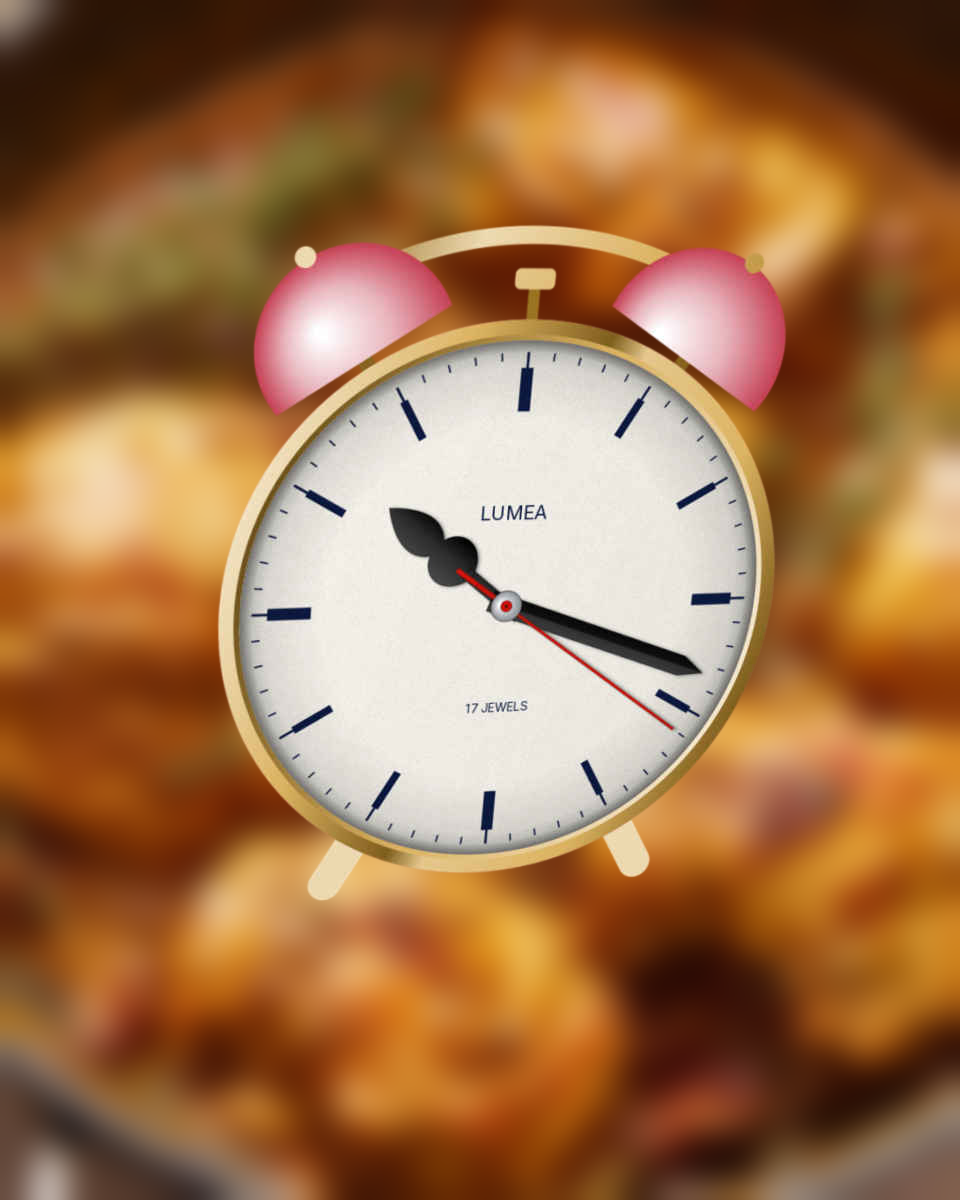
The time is 10,18,21
